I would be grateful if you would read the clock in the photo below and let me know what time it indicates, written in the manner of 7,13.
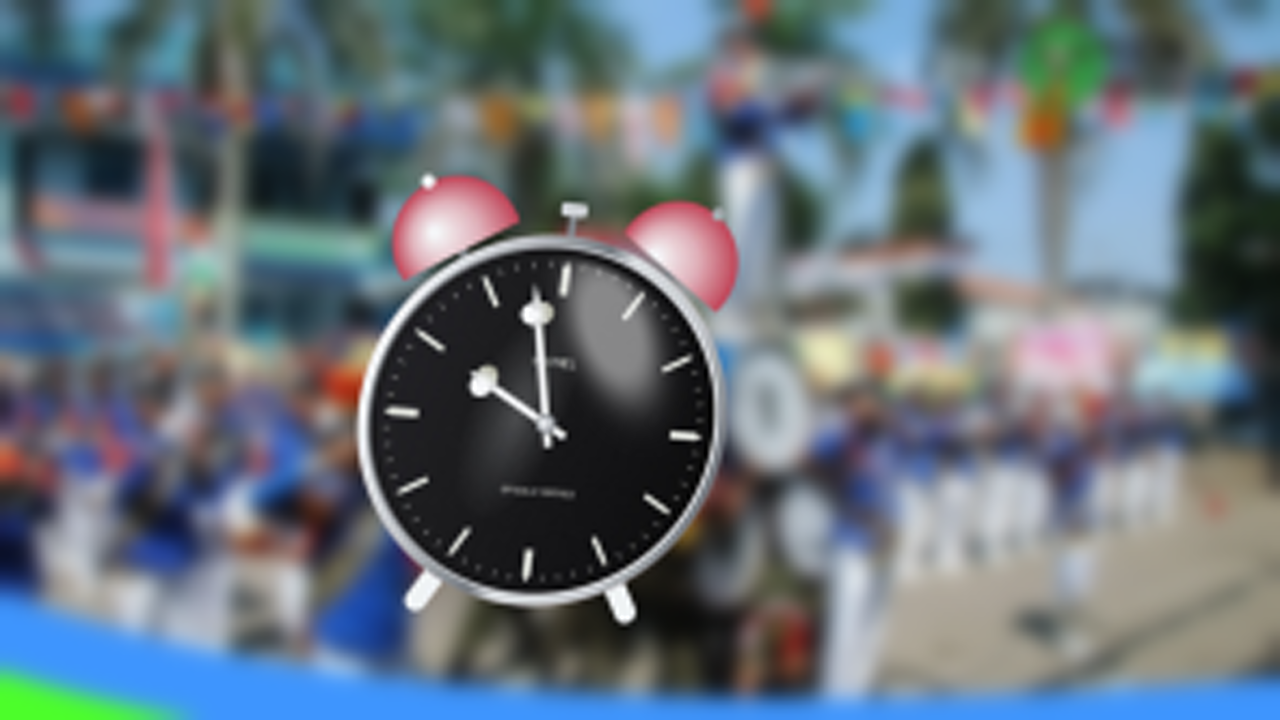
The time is 9,58
